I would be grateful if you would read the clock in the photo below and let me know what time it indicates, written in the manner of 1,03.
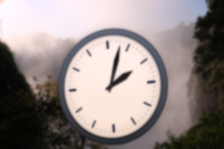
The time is 2,03
